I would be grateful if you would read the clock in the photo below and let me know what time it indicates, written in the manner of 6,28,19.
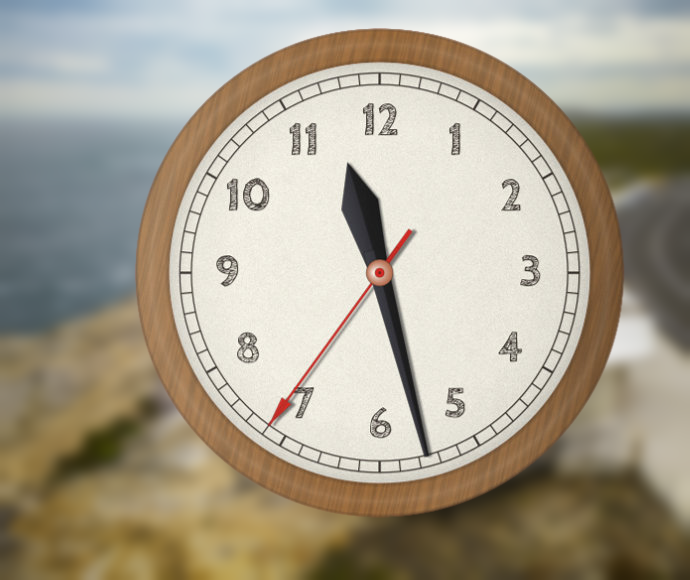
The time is 11,27,36
